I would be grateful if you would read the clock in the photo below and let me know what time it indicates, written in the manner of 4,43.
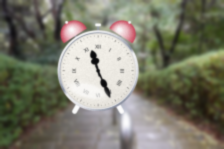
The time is 11,26
